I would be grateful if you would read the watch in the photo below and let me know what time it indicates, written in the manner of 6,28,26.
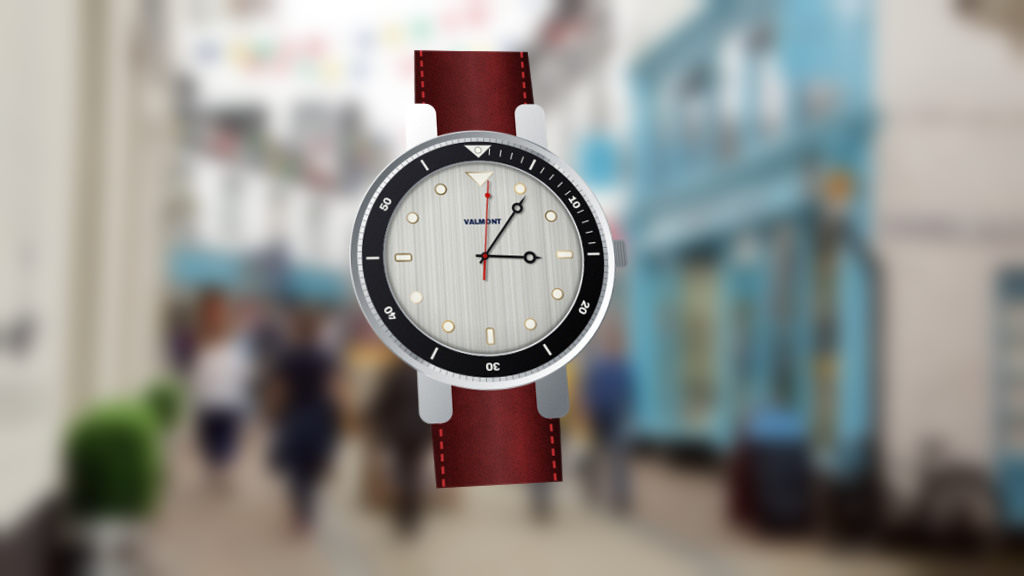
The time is 3,06,01
